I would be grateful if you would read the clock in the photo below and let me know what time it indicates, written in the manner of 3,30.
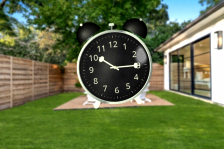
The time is 10,15
